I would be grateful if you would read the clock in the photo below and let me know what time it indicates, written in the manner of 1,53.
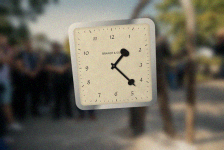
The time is 1,23
